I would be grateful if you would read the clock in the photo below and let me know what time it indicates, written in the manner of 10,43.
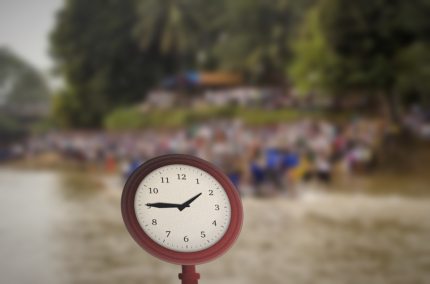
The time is 1,45
